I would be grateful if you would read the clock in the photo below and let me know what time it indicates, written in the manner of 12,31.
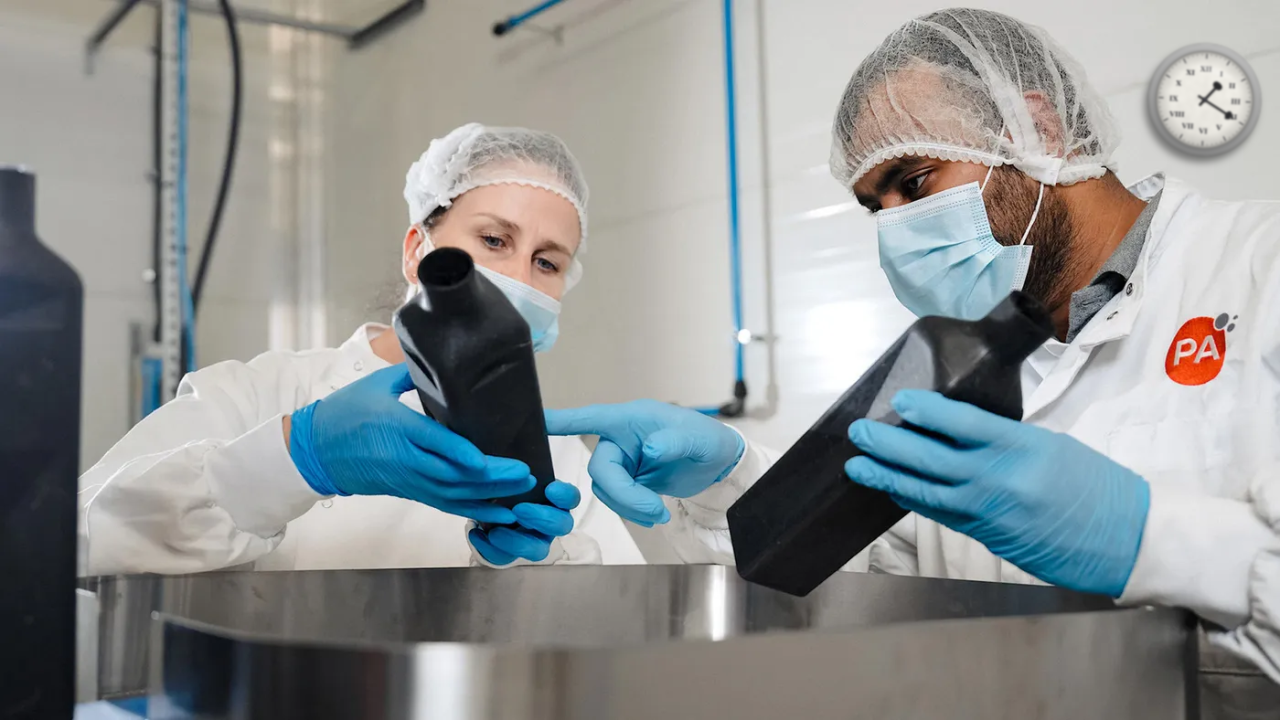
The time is 1,20
